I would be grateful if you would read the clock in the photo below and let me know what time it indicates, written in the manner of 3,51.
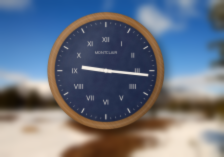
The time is 9,16
